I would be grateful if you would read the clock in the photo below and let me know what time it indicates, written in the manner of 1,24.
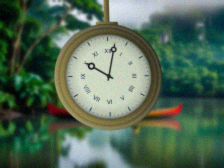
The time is 10,02
